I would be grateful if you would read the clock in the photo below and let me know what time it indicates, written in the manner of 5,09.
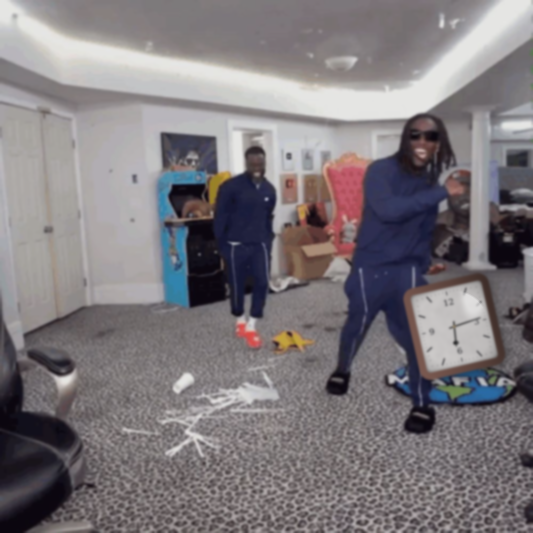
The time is 6,14
